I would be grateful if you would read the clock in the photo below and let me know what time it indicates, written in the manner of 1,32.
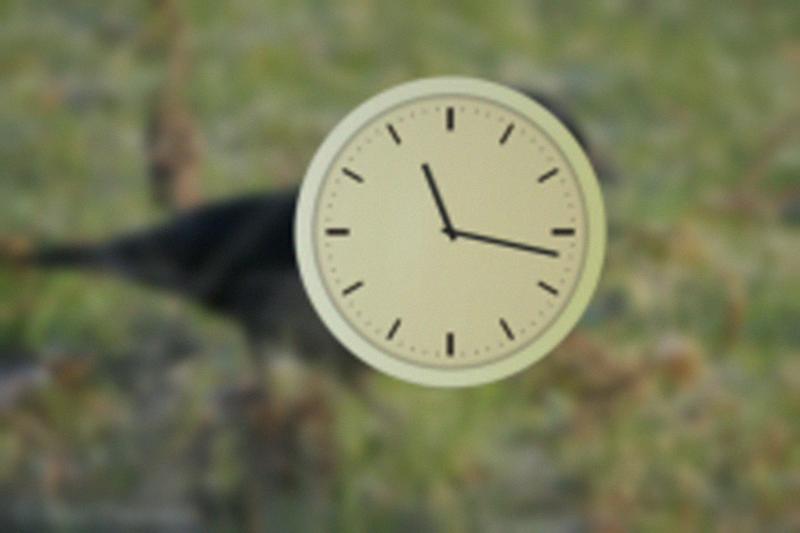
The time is 11,17
